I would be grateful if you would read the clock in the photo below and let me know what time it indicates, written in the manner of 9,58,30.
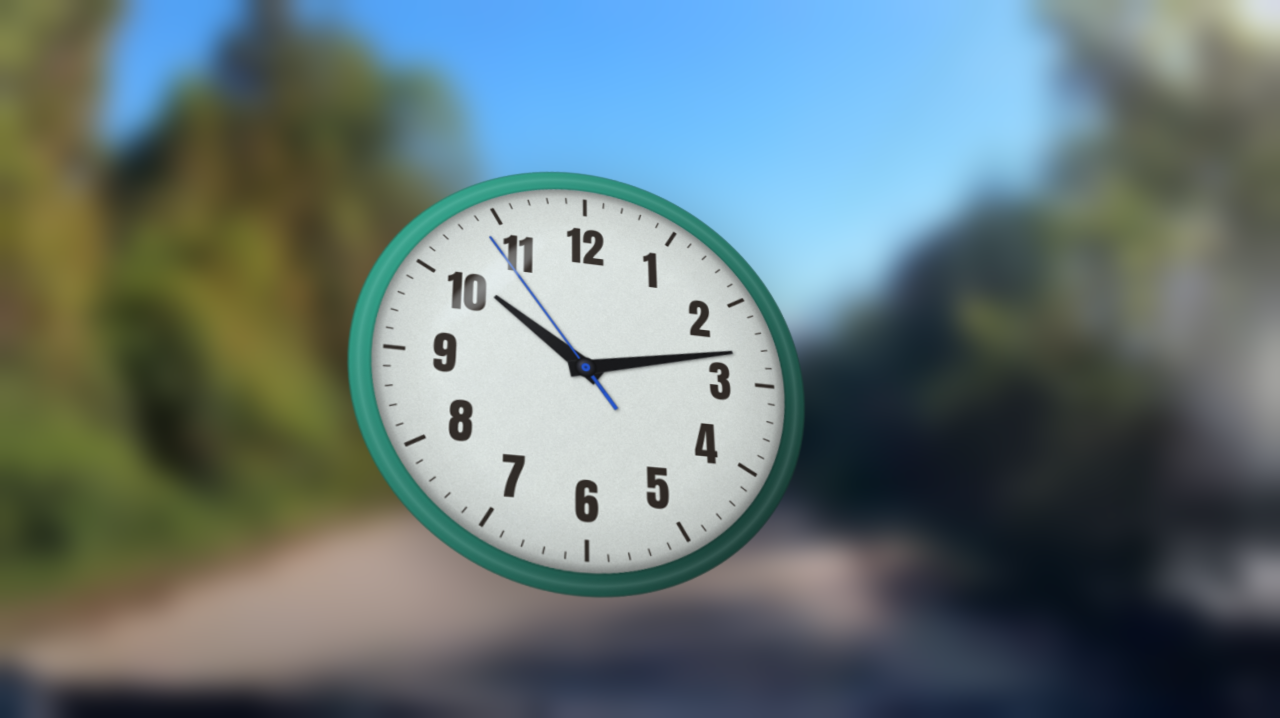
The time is 10,12,54
